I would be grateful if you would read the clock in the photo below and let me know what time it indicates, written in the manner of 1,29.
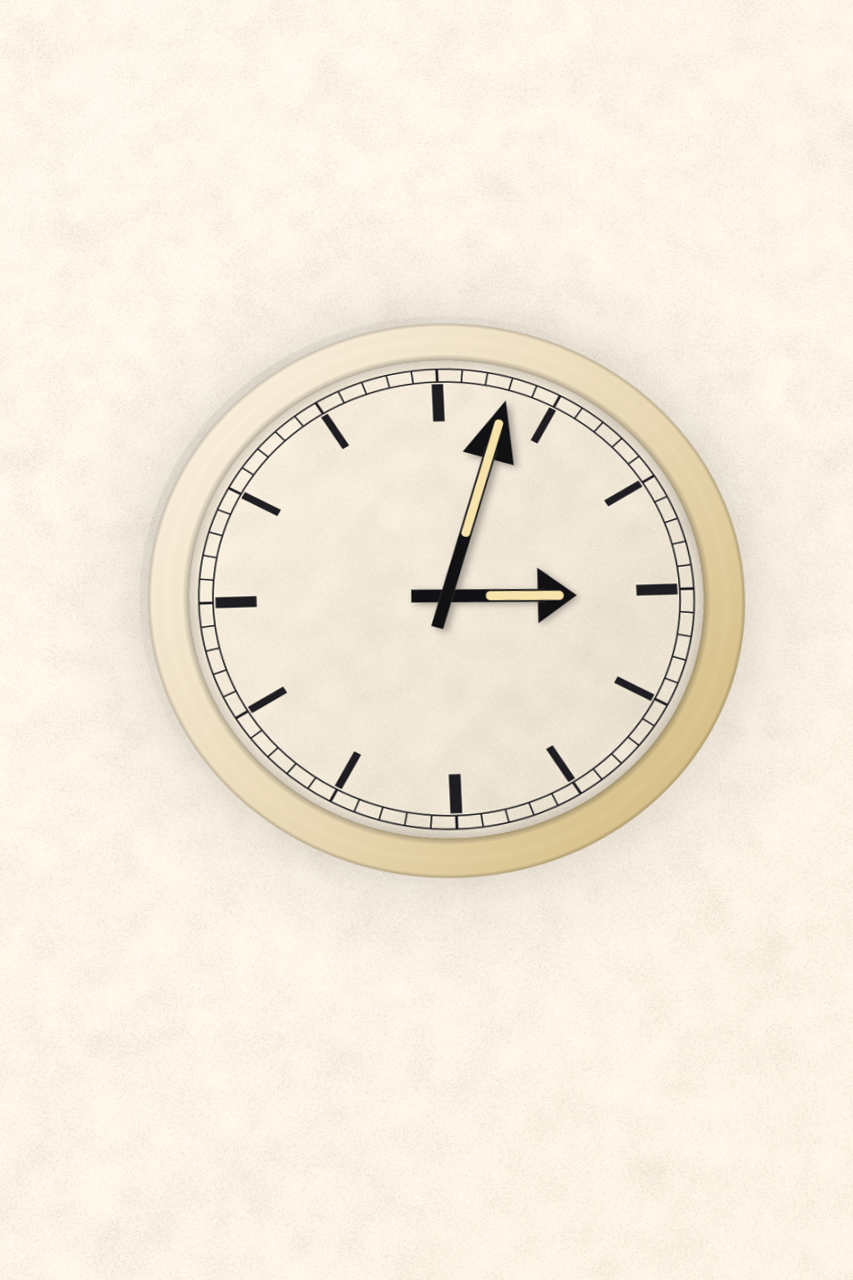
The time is 3,03
